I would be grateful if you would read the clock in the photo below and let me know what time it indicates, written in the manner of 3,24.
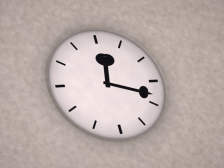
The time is 12,18
